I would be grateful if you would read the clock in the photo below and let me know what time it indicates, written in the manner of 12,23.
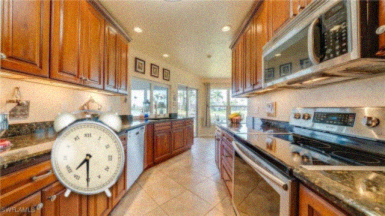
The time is 7,30
